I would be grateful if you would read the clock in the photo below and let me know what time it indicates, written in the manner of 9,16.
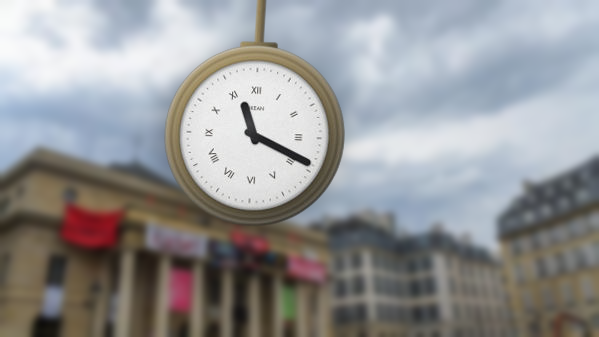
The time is 11,19
